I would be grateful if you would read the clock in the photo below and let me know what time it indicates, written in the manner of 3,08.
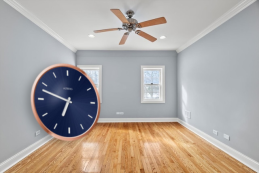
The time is 6,48
